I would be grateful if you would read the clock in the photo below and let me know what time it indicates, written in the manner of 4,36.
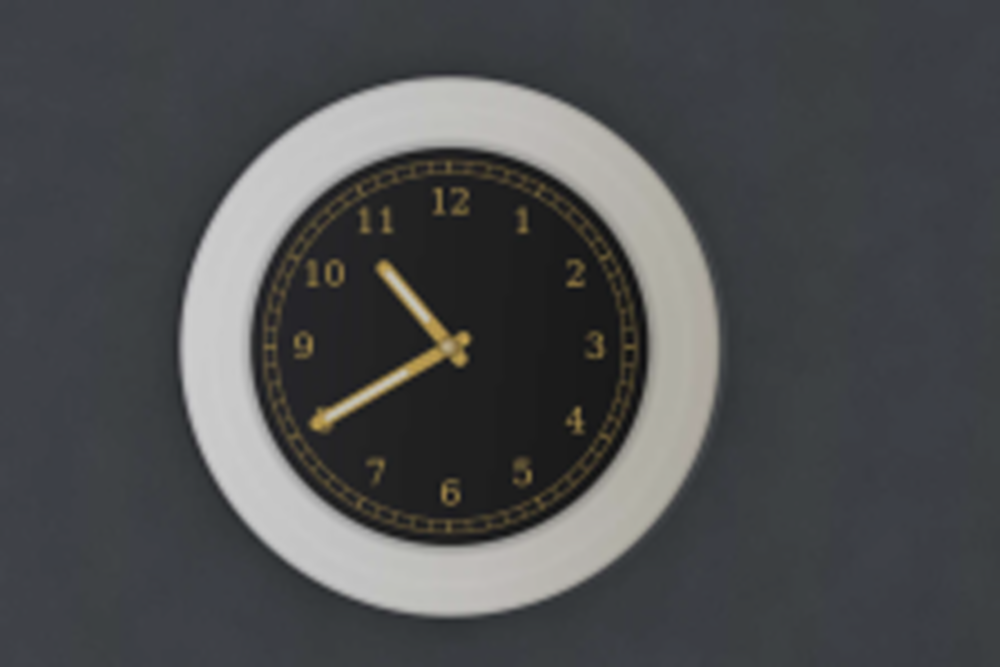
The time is 10,40
